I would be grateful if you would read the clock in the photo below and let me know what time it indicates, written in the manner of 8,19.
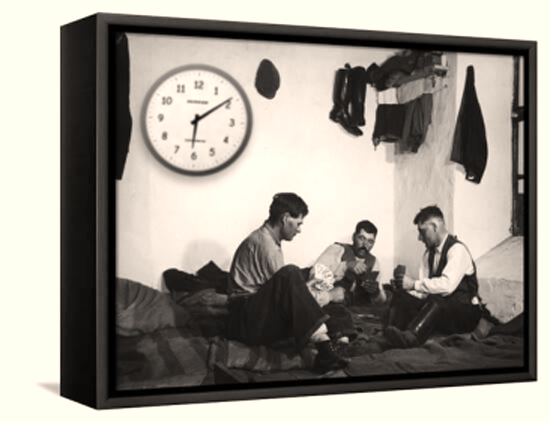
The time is 6,09
